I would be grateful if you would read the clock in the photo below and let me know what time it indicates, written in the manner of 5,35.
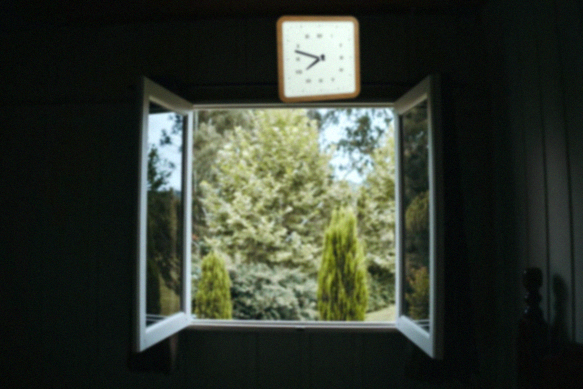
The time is 7,48
